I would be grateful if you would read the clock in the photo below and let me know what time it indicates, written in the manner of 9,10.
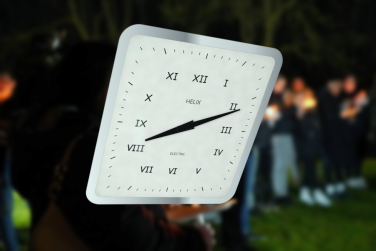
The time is 8,11
